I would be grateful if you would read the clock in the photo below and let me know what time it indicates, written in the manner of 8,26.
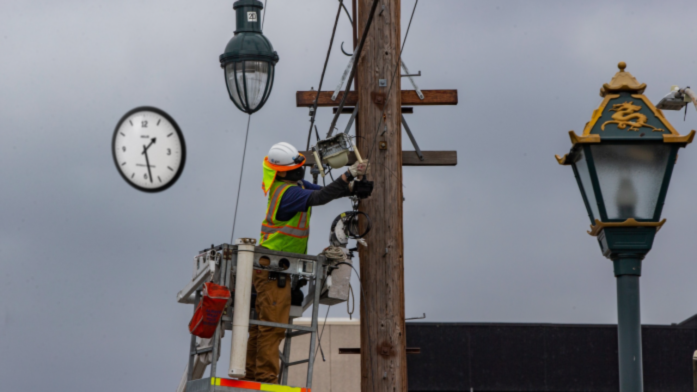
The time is 1,28
